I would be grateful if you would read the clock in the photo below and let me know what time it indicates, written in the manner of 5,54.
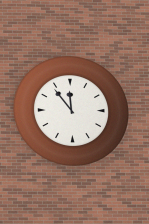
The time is 11,54
